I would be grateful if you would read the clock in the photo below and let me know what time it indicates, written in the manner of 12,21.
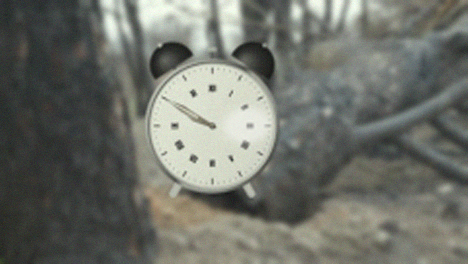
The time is 9,50
